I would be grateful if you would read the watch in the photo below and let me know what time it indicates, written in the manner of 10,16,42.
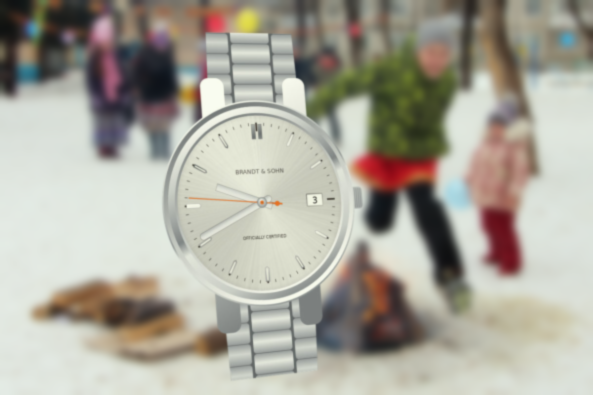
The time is 9,40,46
